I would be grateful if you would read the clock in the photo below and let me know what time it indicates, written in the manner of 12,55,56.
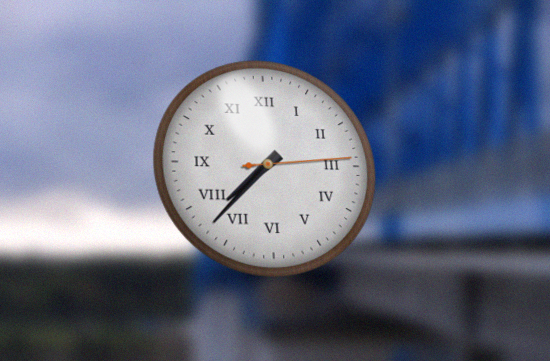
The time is 7,37,14
